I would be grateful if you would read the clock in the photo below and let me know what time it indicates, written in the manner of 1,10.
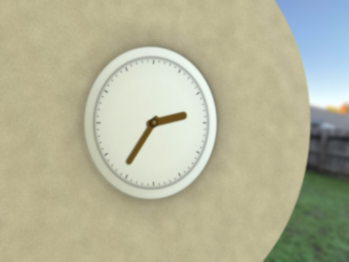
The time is 2,36
